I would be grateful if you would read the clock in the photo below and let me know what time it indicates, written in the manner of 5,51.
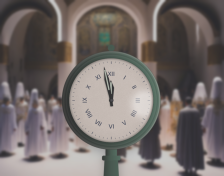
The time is 11,58
